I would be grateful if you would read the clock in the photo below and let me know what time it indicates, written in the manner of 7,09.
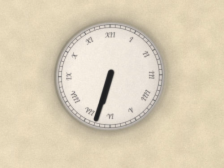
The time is 6,33
